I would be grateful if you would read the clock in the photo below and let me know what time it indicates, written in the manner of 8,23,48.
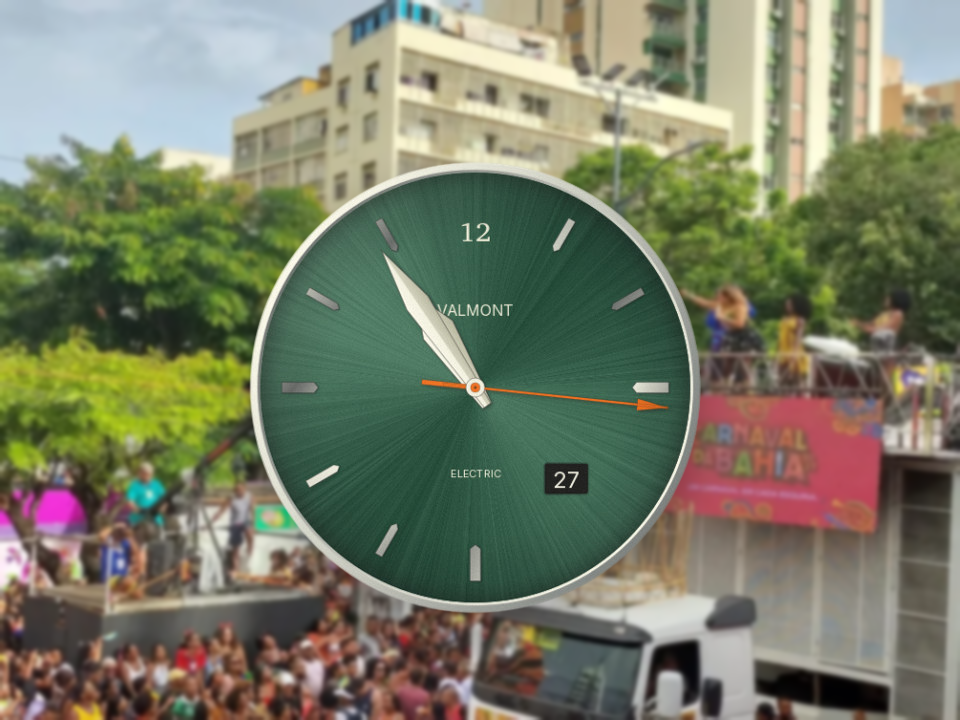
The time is 10,54,16
